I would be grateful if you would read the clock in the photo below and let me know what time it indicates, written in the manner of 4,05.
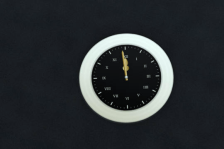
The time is 11,59
